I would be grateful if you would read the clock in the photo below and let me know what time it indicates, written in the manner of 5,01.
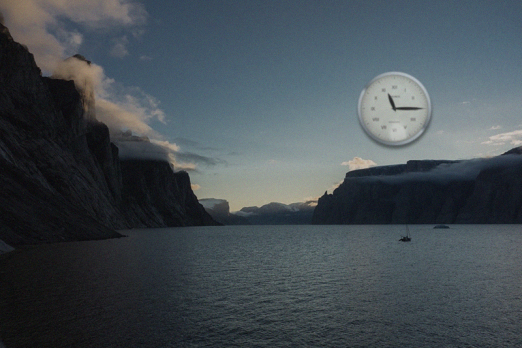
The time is 11,15
